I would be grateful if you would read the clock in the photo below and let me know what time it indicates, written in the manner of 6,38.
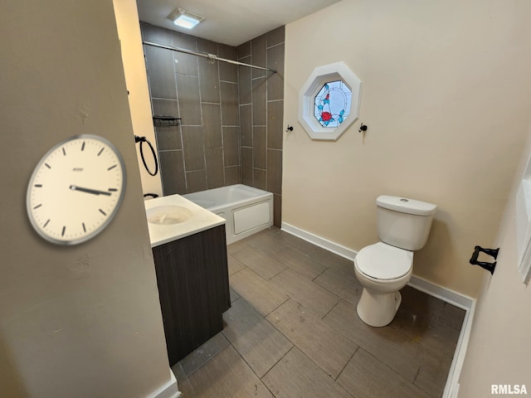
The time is 3,16
